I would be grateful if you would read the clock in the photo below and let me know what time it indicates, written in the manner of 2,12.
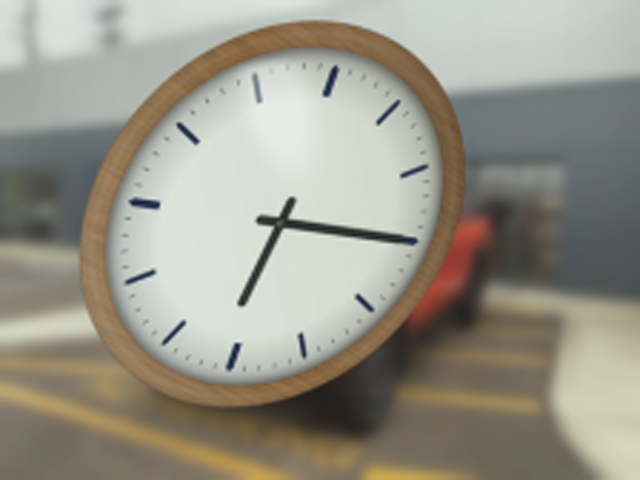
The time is 6,15
